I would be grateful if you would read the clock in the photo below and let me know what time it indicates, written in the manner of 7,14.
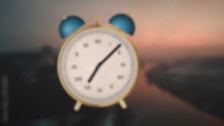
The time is 7,08
